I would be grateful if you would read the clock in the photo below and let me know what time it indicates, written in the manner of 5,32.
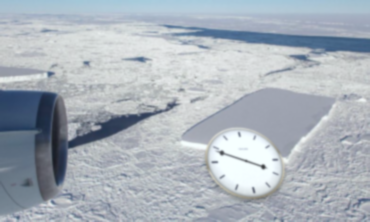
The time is 3,49
